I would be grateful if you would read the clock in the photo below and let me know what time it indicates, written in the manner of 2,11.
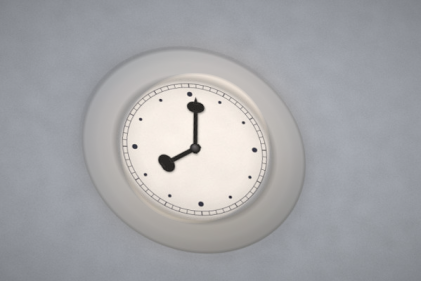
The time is 8,01
